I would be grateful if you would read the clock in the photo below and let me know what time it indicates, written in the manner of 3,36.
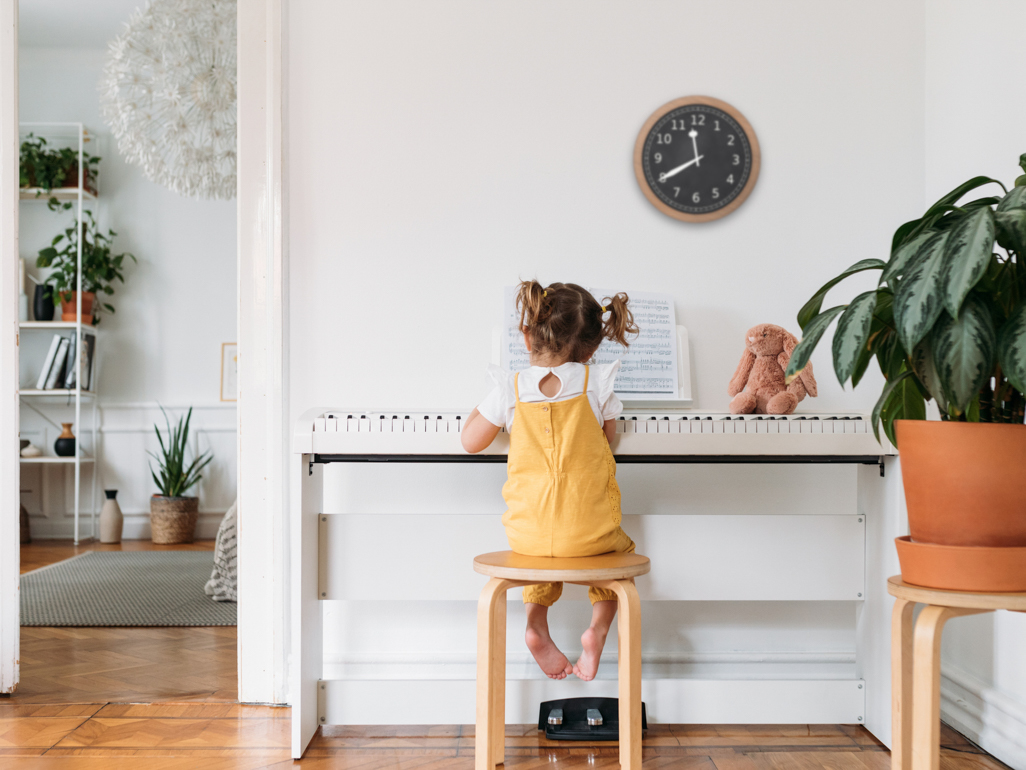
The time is 11,40
